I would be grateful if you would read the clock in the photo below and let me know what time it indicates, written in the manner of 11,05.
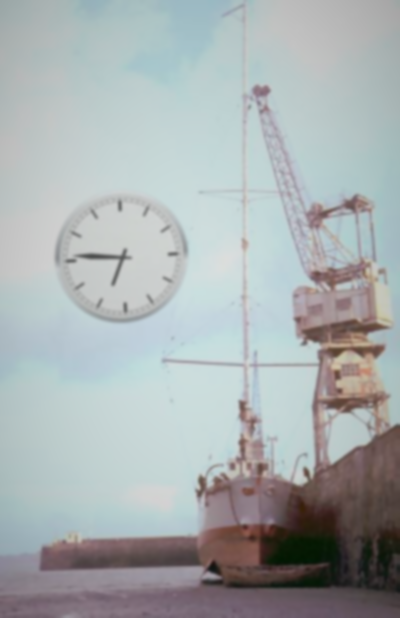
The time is 6,46
